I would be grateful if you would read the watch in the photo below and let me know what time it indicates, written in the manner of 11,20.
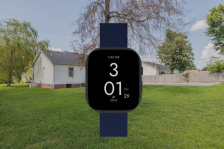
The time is 3,01
